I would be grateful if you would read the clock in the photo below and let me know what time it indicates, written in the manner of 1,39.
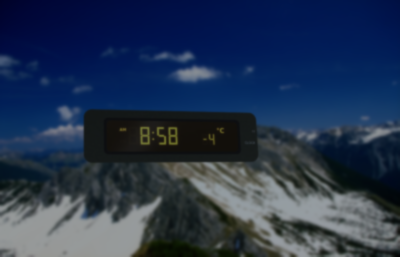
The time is 8,58
